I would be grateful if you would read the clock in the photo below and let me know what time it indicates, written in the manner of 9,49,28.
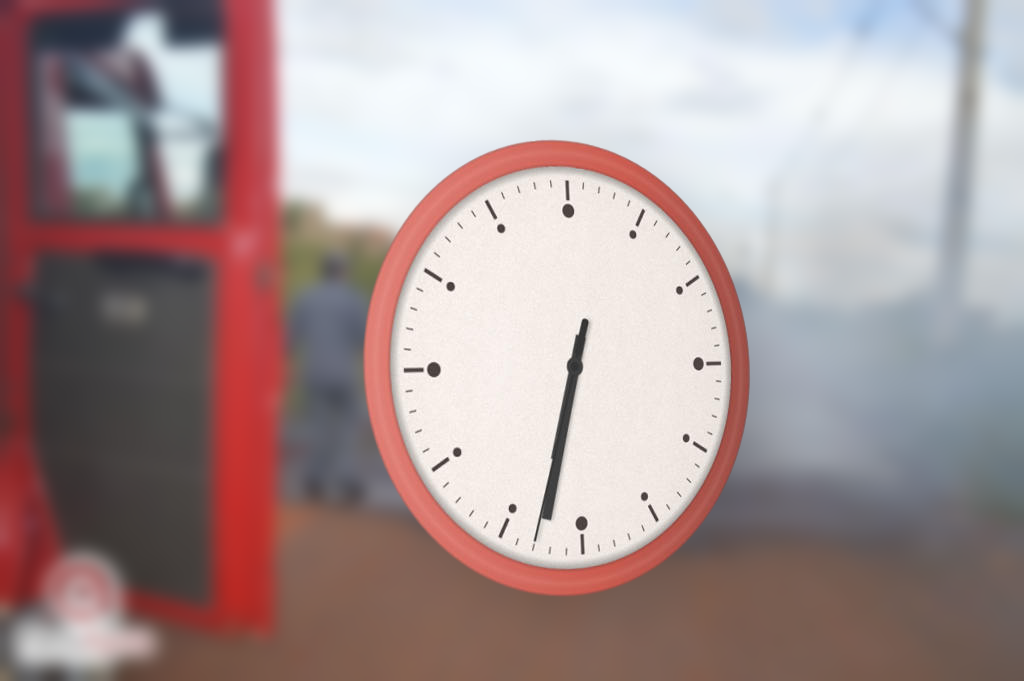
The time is 6,32,33
